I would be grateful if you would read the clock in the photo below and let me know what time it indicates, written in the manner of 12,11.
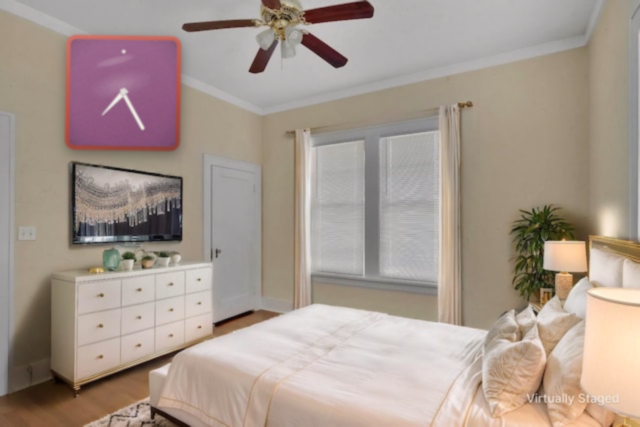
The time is 7,25
